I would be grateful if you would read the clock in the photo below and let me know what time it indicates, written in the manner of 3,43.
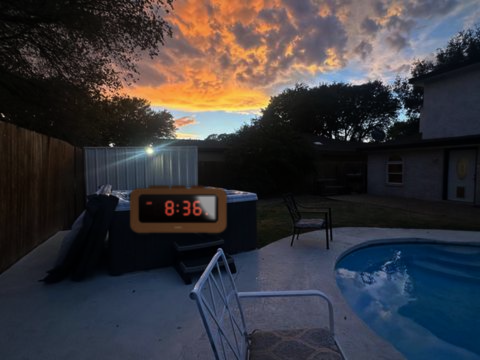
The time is 8,36
